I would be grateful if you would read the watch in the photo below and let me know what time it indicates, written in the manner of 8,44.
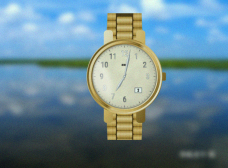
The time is 7,02
